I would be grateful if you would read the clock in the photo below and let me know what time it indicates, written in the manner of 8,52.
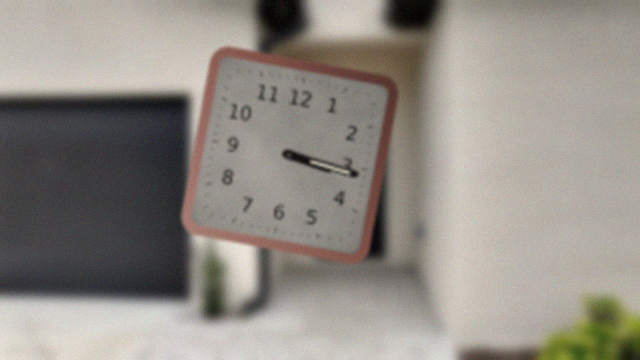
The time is 3,16
